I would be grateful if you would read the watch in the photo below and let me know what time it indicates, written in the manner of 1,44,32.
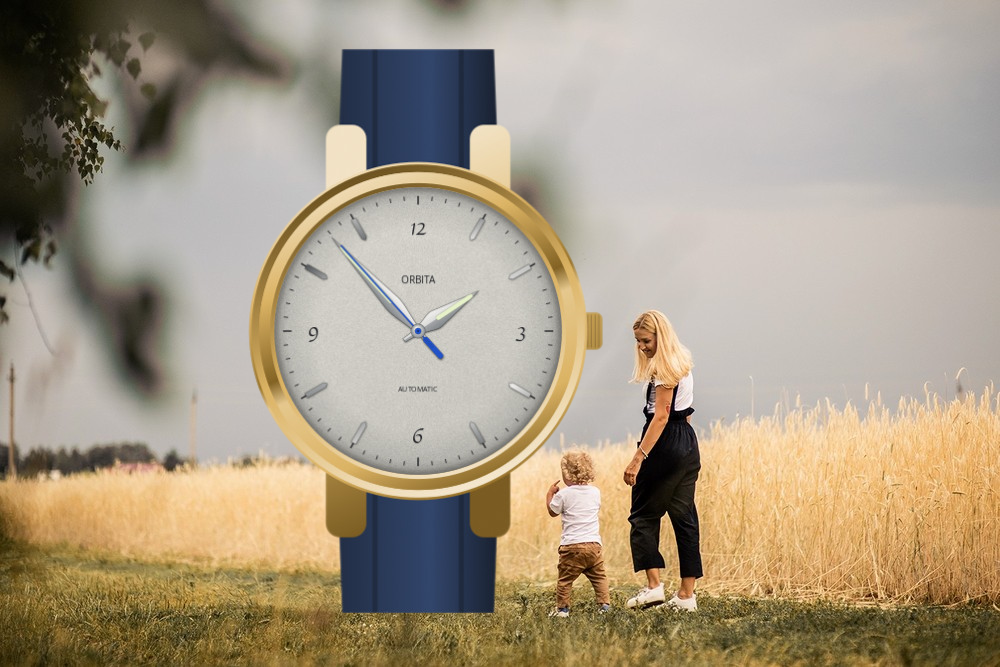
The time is 1,52,53
